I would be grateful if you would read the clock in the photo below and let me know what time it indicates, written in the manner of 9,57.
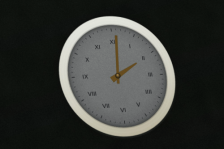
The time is 2,01
